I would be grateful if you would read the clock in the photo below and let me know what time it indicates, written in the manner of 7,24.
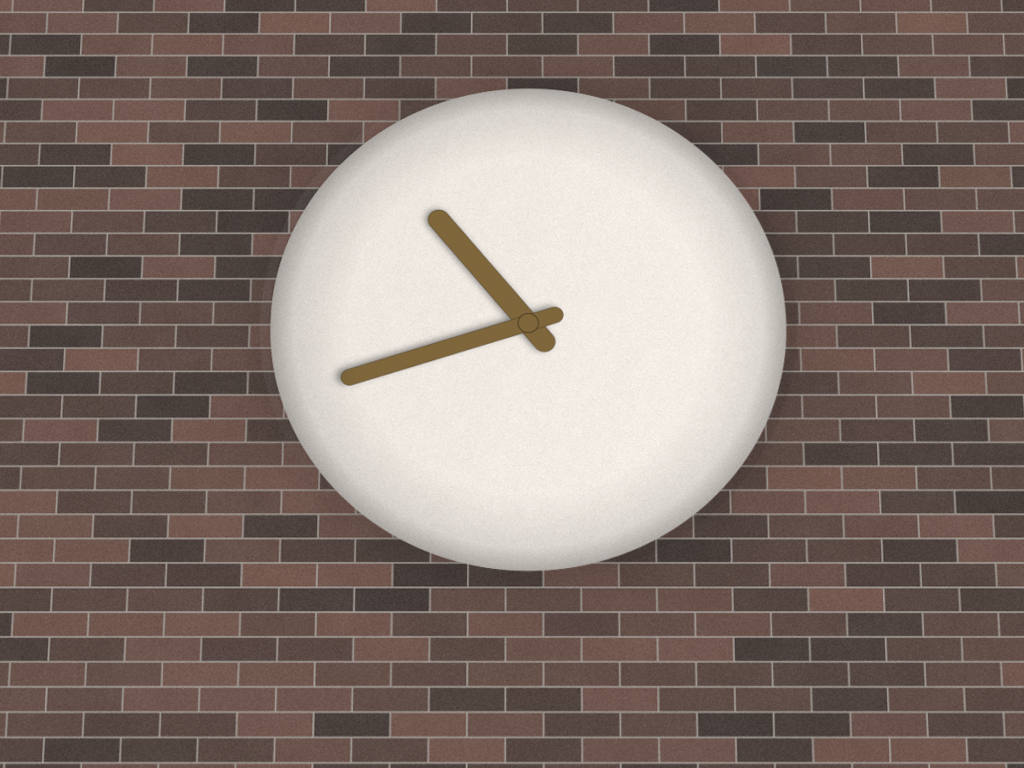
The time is 10,42
